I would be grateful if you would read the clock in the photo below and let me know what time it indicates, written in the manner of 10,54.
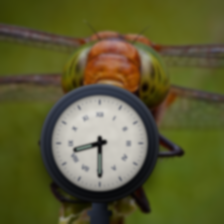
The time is 8,30
